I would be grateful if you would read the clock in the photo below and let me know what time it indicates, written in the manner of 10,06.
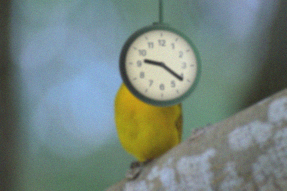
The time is 9,21
